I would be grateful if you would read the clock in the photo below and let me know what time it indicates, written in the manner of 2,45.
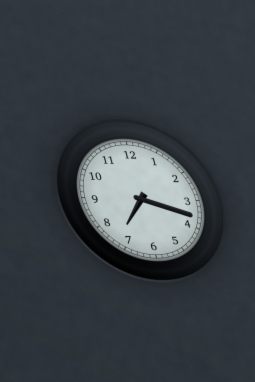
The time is 7,18
